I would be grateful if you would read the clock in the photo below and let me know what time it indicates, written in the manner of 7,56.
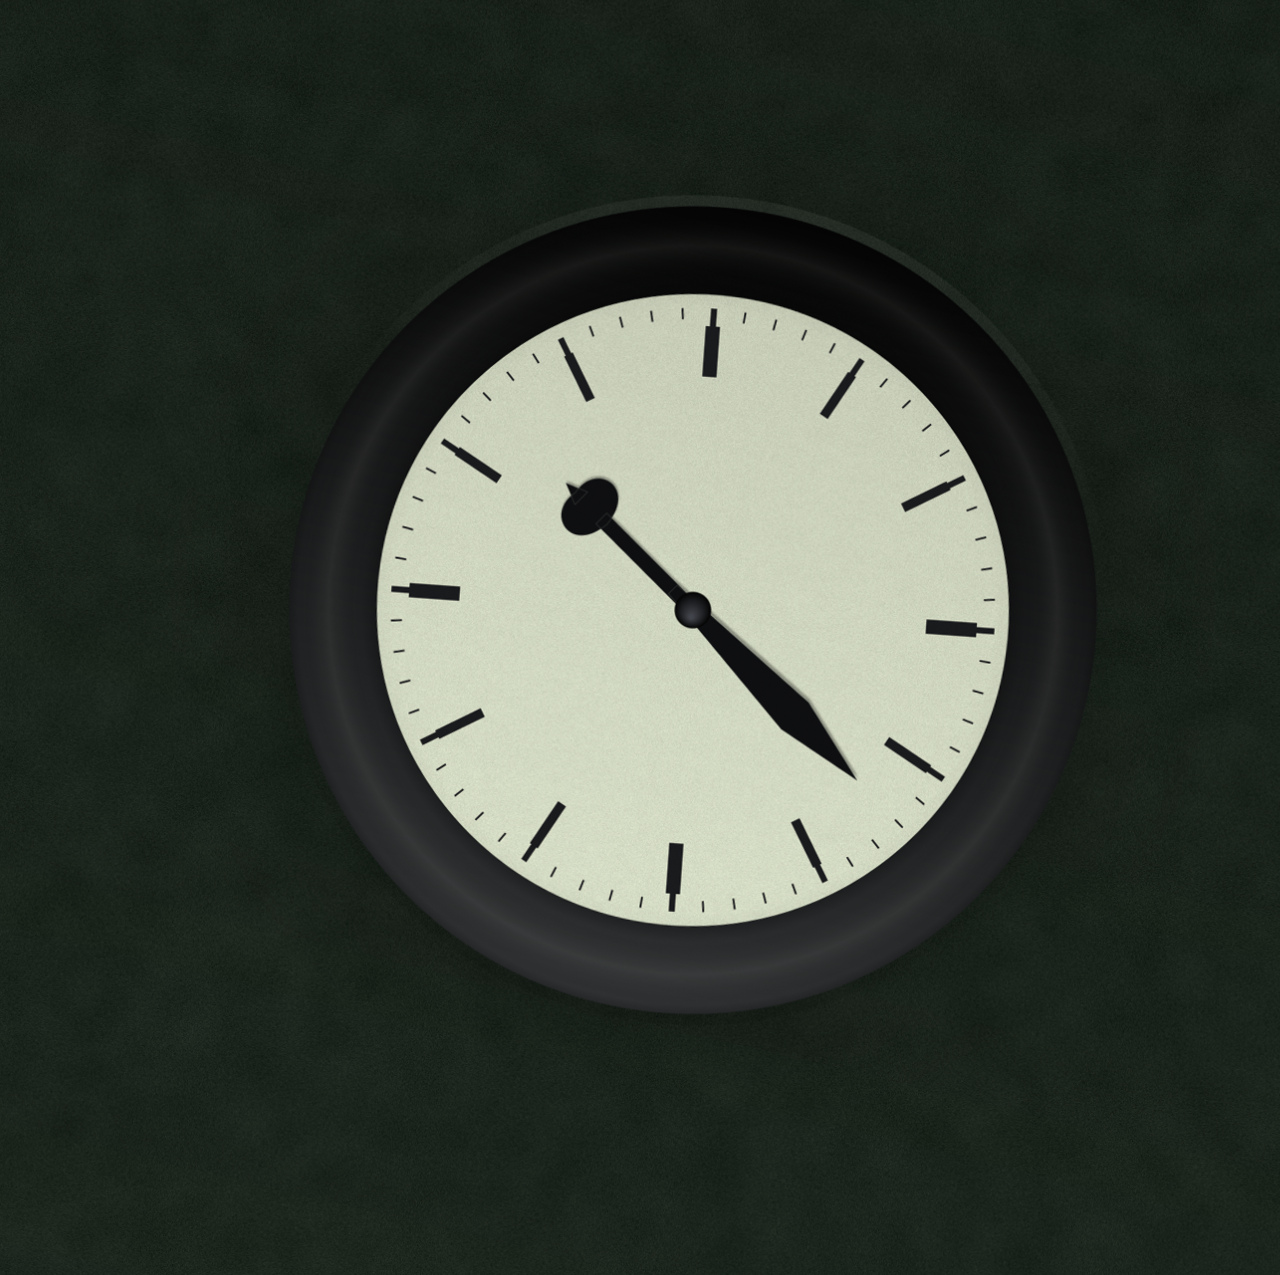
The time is 10,22
